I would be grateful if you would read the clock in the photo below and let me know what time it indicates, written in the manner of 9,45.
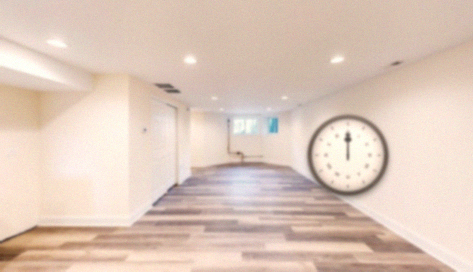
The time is 12,00
